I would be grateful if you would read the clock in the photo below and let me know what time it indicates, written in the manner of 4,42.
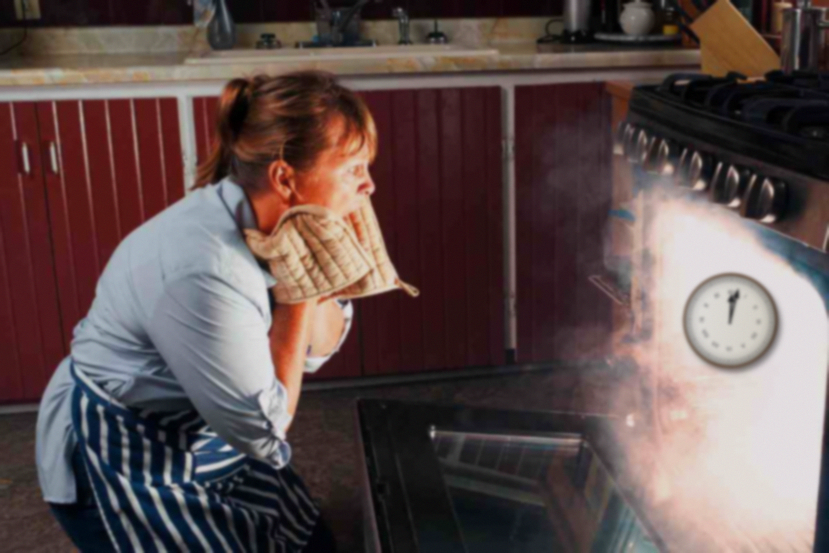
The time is 12,02
